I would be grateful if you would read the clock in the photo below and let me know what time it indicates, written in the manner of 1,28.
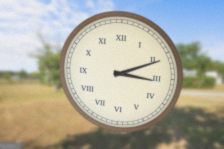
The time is 3,11
